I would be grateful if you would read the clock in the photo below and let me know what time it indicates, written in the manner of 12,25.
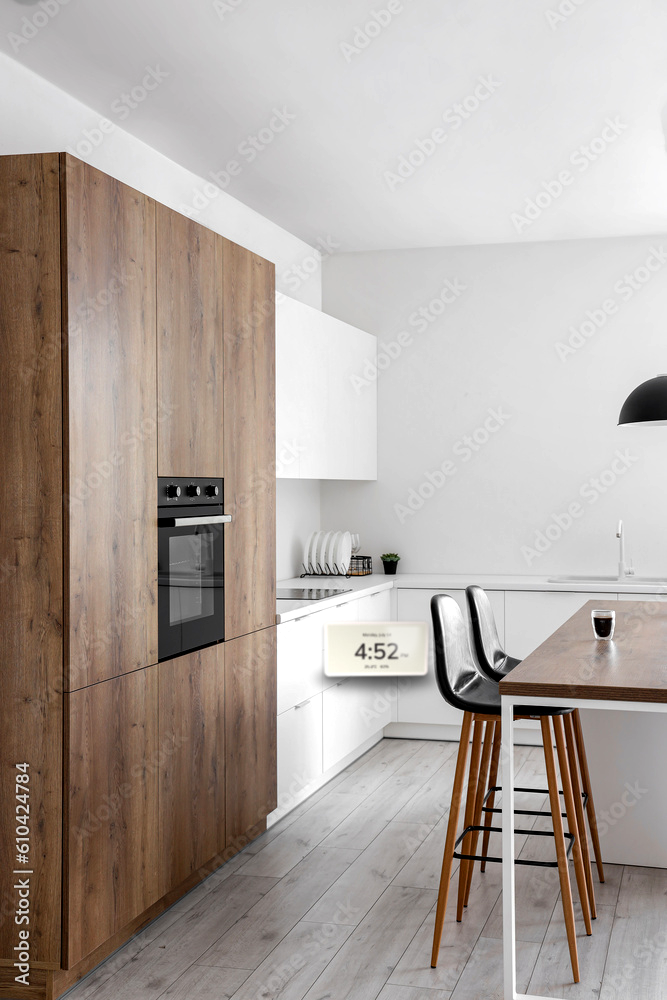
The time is 4,52
